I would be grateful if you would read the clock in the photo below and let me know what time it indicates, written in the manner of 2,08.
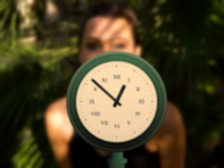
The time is 12,52
